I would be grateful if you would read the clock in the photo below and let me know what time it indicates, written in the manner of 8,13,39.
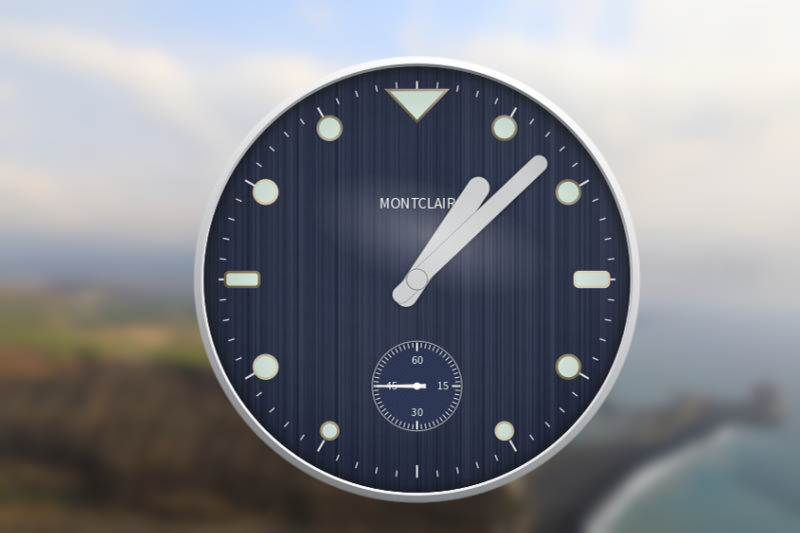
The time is 1,07,45
